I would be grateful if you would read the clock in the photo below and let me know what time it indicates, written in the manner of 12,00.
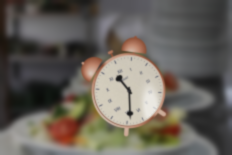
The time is 11,34
